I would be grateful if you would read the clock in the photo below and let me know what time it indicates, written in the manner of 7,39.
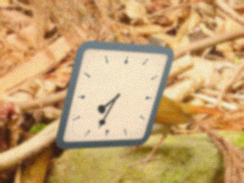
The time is 7,33
